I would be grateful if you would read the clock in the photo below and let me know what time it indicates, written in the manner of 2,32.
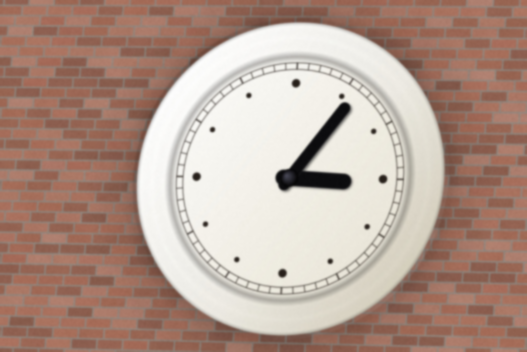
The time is 3,06
